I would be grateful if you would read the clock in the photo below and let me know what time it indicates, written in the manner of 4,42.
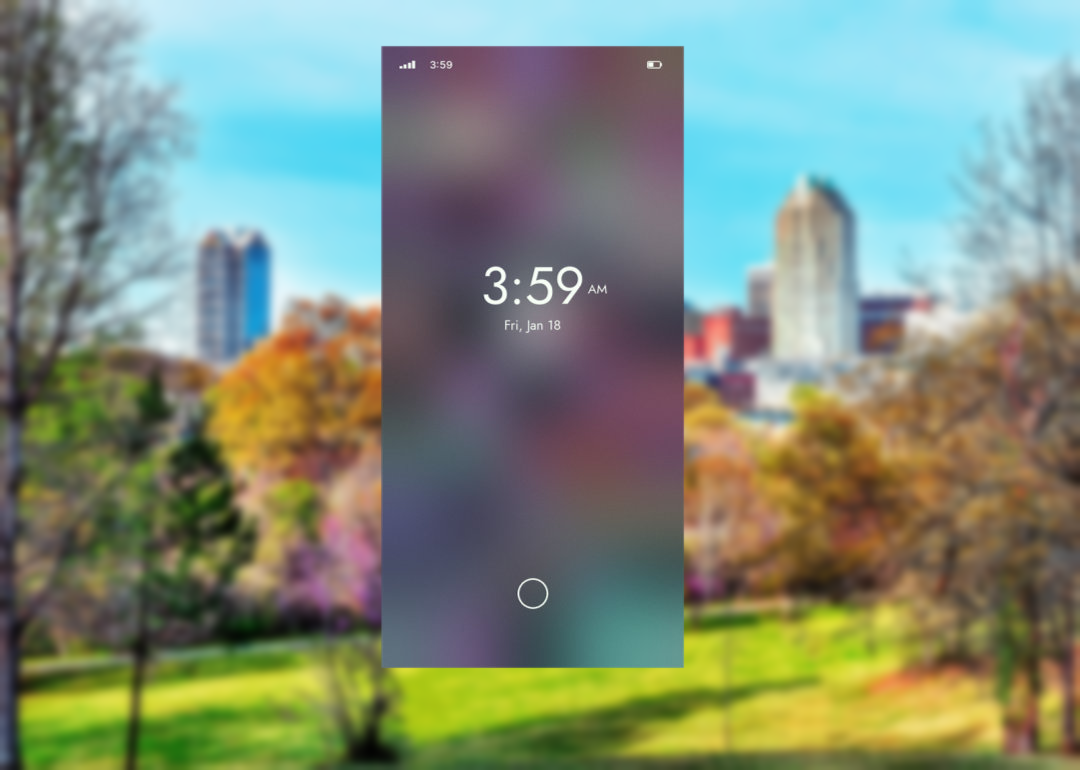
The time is 3,59
